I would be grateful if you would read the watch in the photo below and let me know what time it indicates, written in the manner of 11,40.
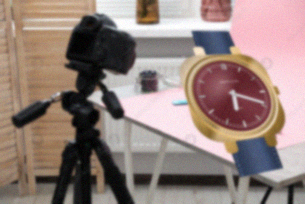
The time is 6,19
